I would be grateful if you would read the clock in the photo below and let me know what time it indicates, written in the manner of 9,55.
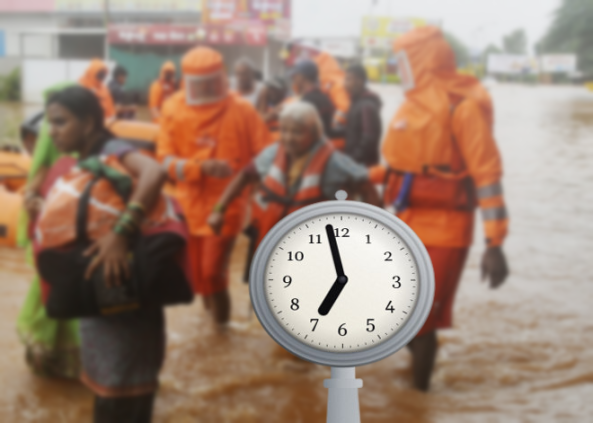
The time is 6,58
